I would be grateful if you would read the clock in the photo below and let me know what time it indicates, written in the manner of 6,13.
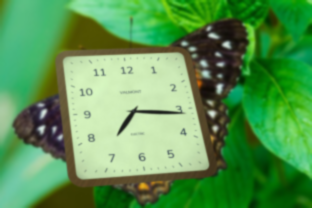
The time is 7,16
